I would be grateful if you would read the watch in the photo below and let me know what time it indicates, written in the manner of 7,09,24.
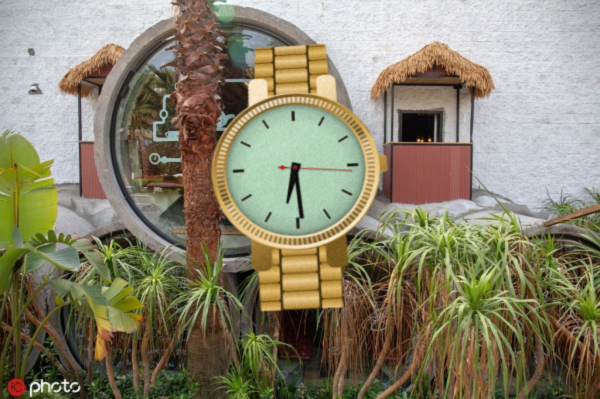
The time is 6,29,16
